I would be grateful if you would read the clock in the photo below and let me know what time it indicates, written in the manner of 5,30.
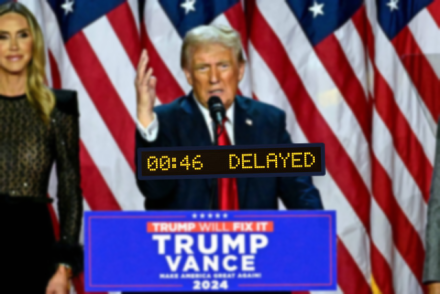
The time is 0,46
